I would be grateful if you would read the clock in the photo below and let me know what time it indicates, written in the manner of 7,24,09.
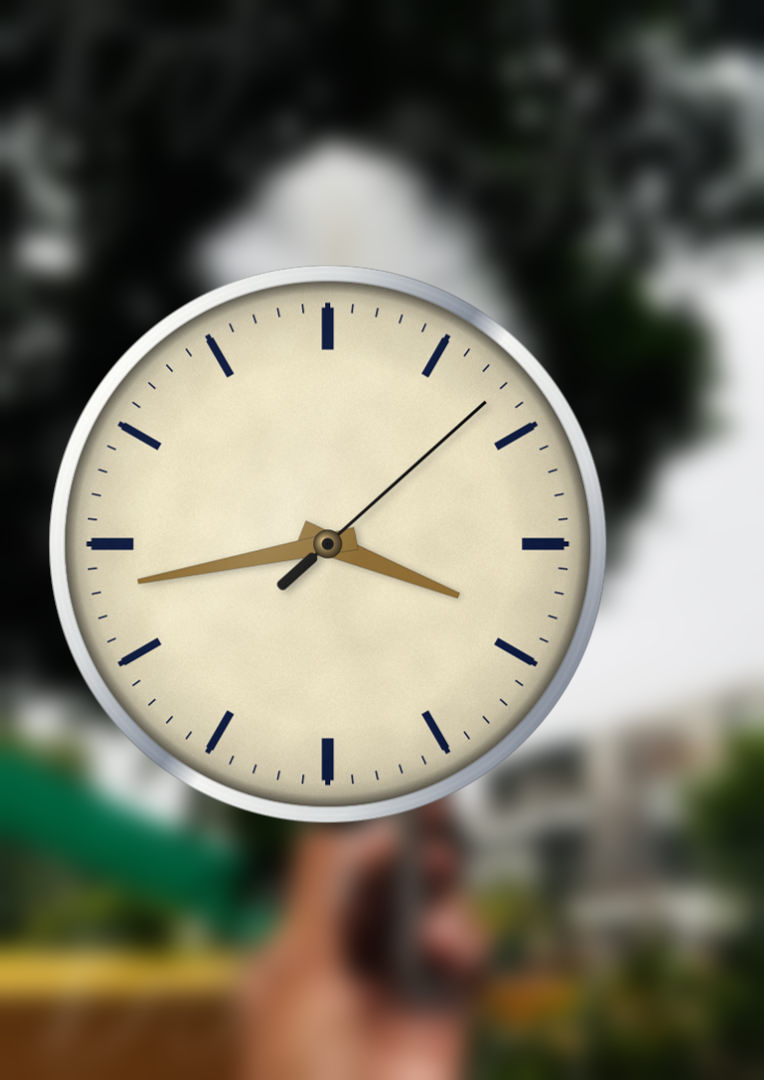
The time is 3,43,08
